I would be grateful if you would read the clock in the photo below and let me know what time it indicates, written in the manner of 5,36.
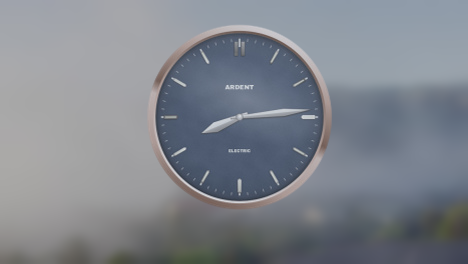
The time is 8,14
